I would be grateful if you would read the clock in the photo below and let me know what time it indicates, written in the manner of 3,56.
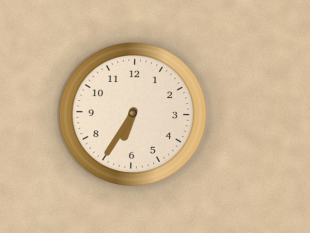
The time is 6,35
